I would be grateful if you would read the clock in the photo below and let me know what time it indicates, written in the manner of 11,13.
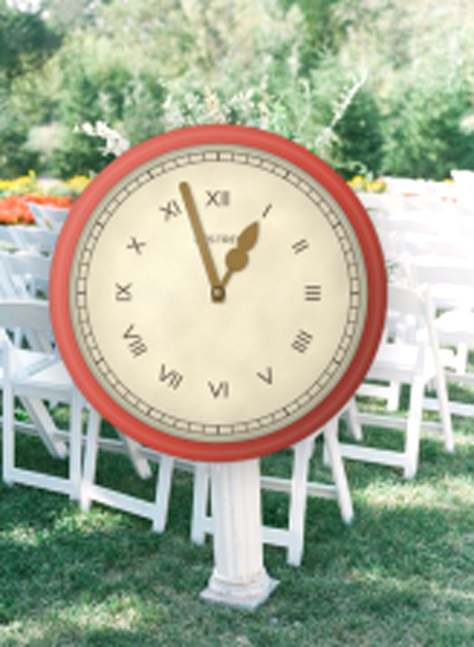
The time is 12,57
